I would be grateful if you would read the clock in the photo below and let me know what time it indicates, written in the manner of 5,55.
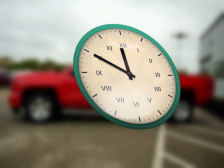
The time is 11,50
